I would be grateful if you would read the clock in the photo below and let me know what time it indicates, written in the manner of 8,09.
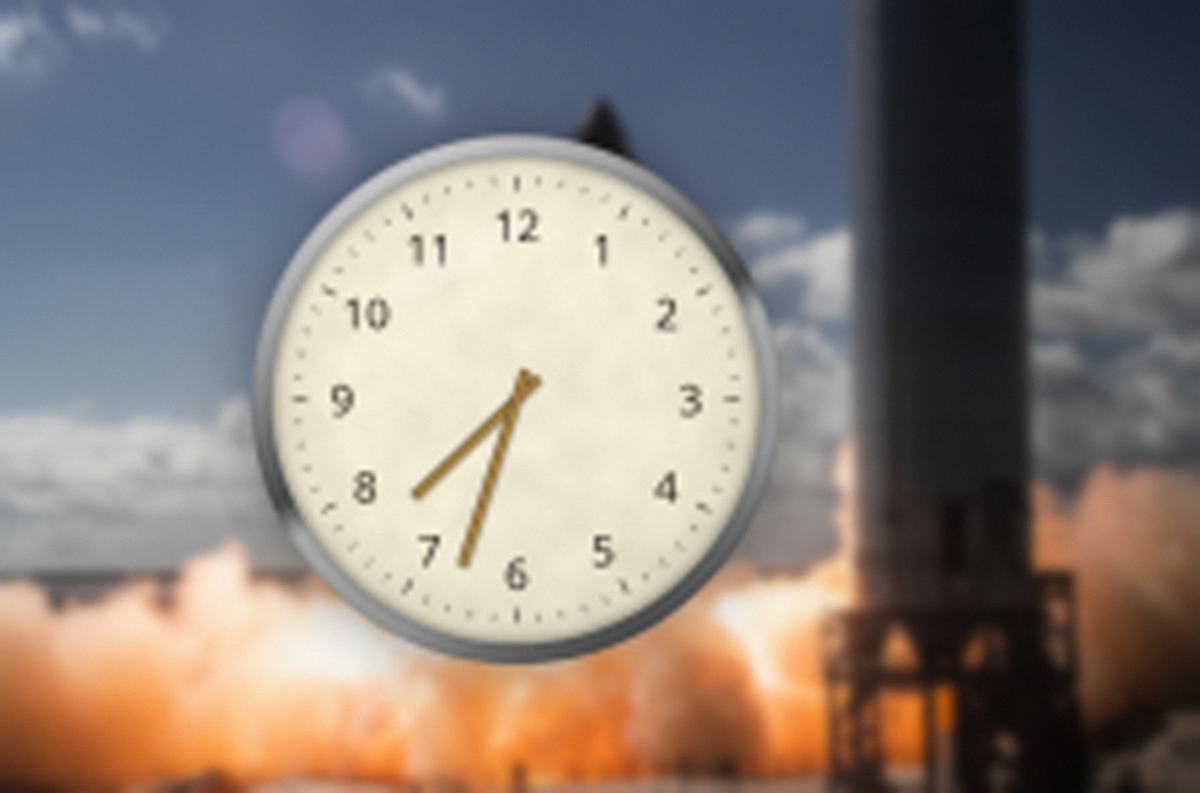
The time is 7,33
